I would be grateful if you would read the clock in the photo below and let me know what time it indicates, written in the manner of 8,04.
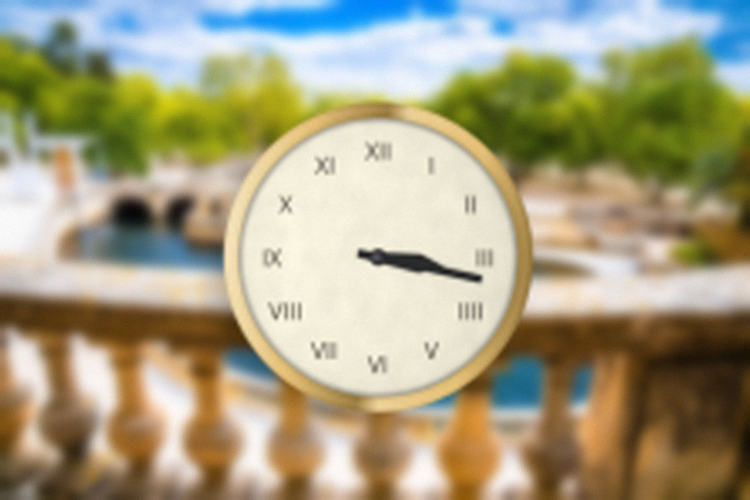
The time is 3,17
